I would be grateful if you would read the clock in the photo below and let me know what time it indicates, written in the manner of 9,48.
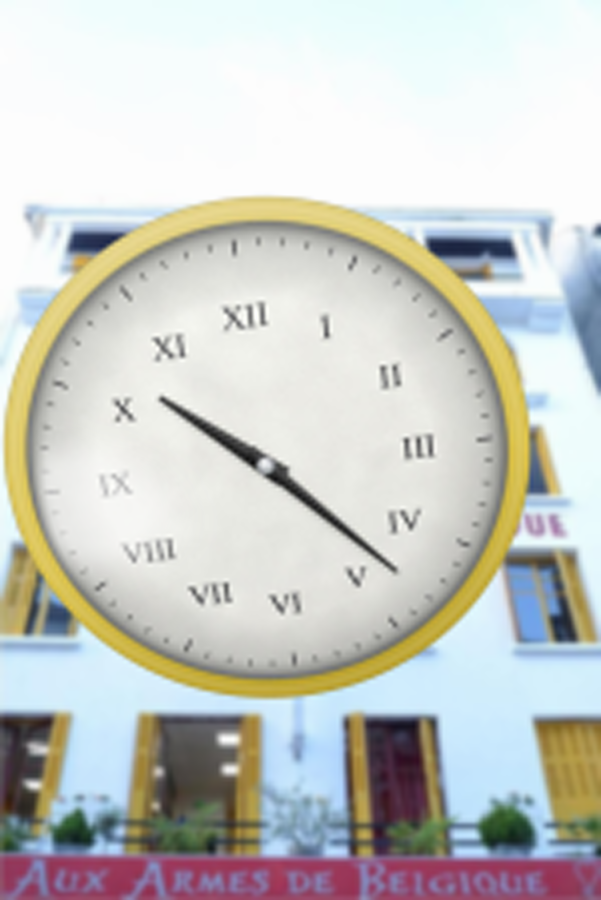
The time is 10,23
